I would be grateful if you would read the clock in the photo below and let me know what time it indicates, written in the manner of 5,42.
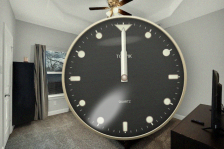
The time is 12,00
